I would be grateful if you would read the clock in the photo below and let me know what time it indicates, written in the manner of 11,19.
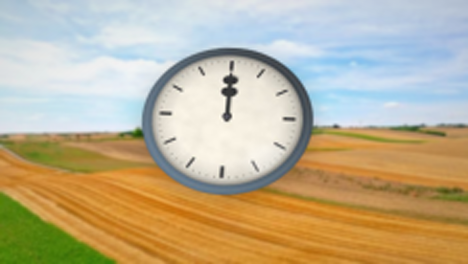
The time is 12,00
